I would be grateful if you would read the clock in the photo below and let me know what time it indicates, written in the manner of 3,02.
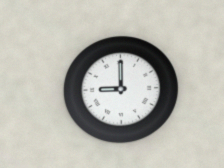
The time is 9,00
